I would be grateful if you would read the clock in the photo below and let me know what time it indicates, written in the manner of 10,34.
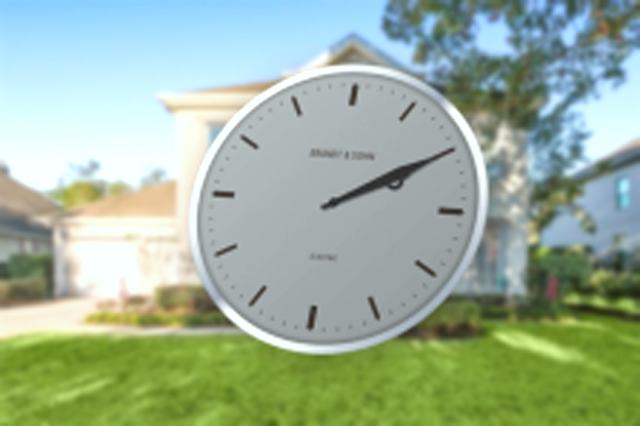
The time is 2,10
